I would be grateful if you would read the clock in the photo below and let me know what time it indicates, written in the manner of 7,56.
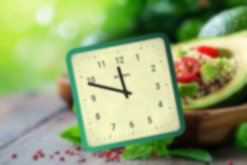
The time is 11,49
